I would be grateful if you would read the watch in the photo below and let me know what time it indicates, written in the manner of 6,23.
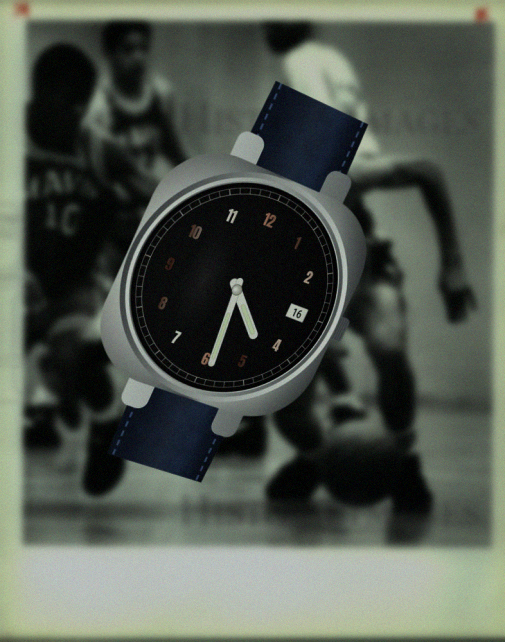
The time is 4,29
